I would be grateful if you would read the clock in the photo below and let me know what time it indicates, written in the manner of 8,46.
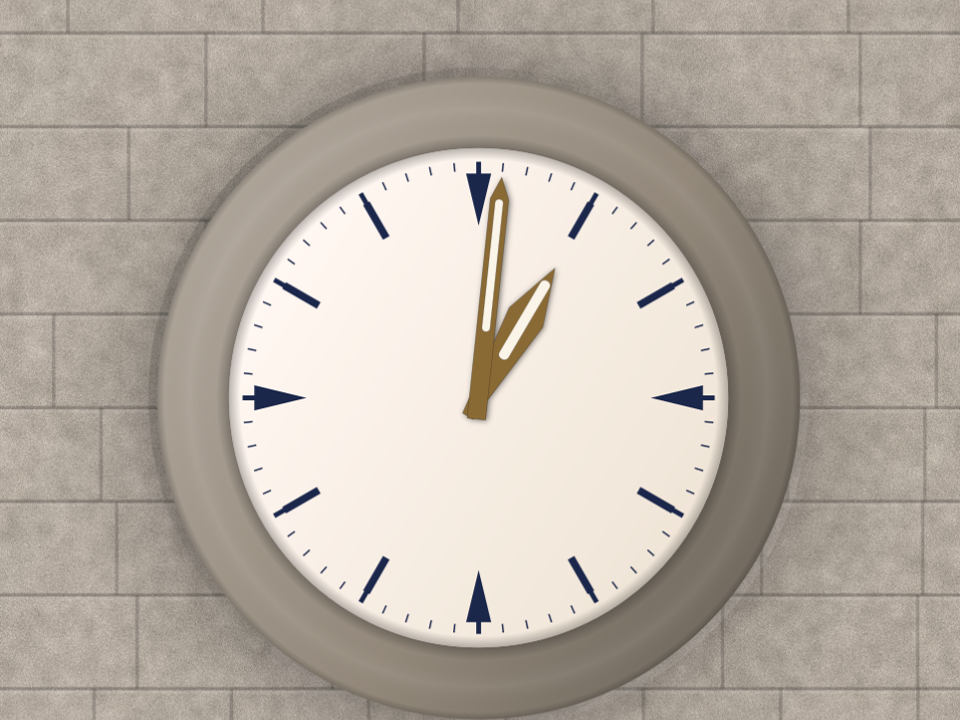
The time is 1,01
